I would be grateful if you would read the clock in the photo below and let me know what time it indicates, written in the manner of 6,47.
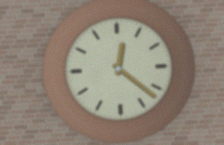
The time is 12,22
